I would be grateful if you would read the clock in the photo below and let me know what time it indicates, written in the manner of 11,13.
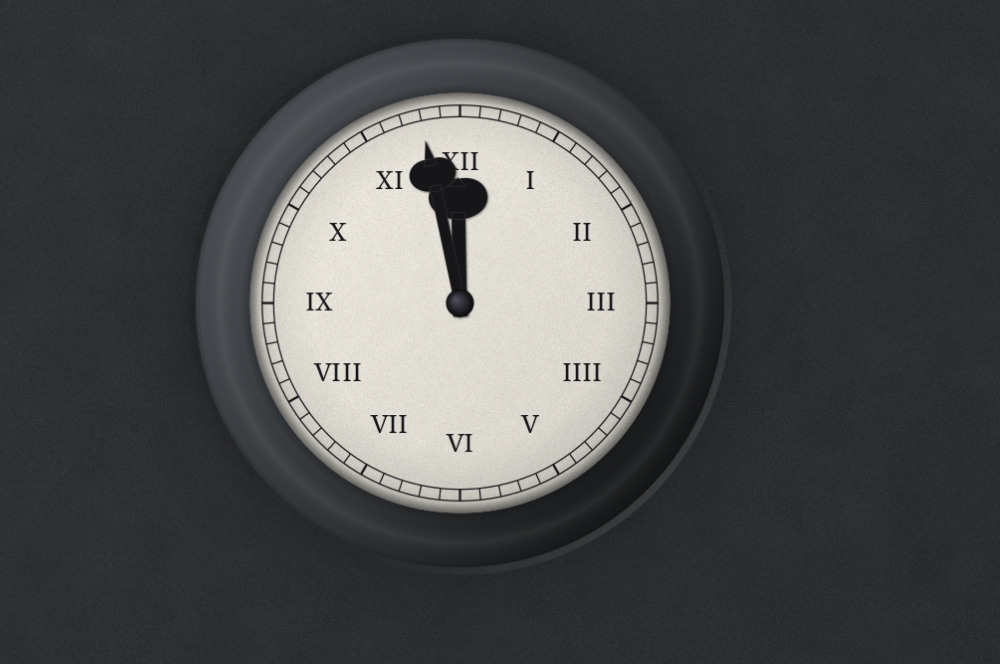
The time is 11,58
